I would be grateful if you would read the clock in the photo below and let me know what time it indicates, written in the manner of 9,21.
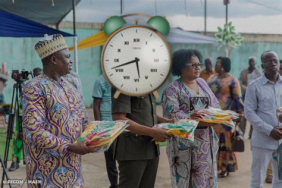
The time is 5,42
